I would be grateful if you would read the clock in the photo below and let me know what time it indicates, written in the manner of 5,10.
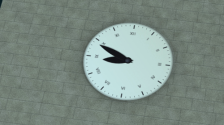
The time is 8,49
